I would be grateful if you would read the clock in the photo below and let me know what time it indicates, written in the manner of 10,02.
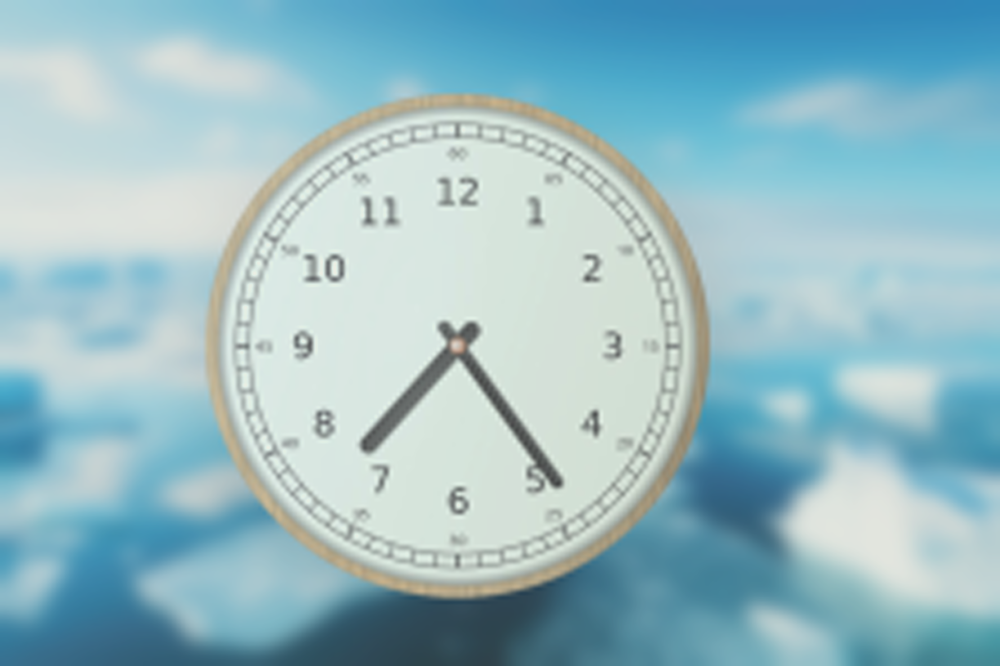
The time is 7,24
